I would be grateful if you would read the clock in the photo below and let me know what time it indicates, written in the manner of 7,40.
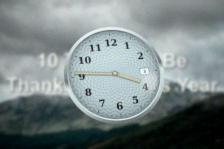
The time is 3,46
